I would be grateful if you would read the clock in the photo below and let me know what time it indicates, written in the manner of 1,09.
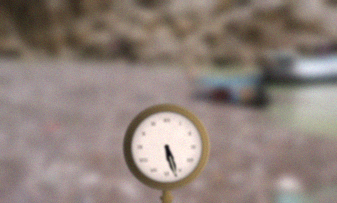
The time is 5,27
